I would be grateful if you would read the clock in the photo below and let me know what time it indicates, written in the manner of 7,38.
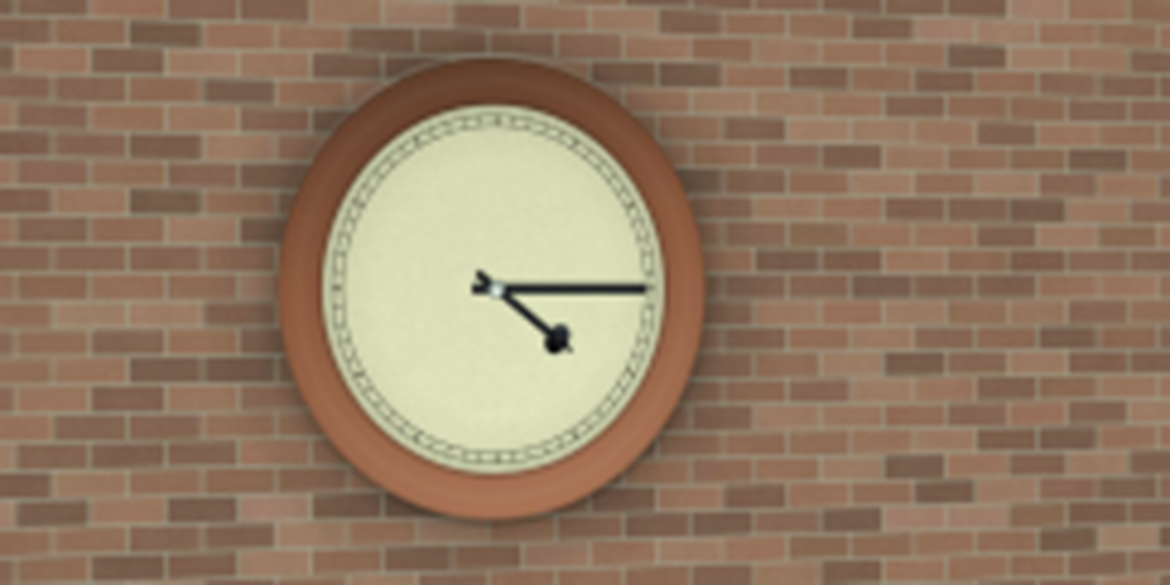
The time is 4,15
